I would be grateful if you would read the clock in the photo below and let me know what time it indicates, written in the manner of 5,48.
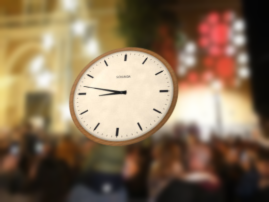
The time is 8,47
